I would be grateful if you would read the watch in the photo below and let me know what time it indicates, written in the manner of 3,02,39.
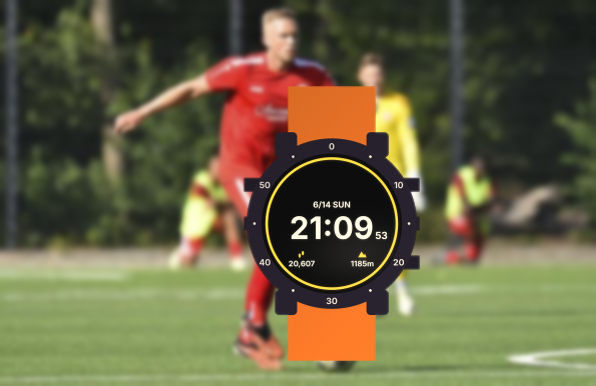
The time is 21,09,53
